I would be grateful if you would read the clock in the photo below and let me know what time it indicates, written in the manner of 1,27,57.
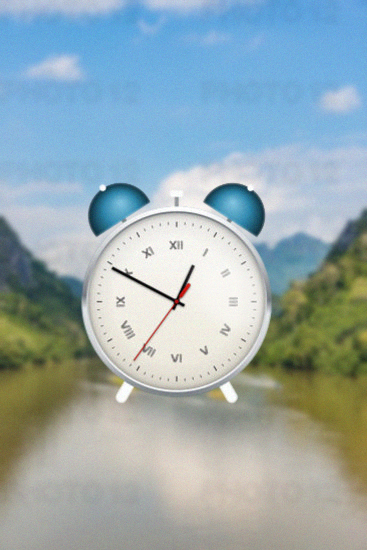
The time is 12,49,36
